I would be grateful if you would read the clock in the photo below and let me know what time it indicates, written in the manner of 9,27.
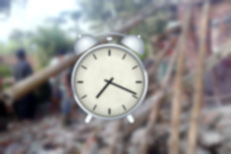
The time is 7,19
